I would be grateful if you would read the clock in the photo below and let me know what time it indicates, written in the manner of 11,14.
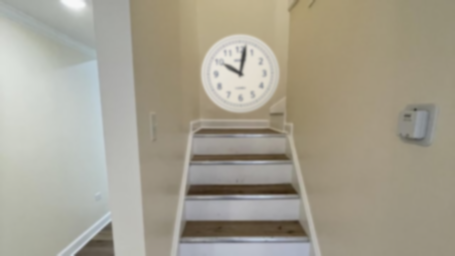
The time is 10,02
